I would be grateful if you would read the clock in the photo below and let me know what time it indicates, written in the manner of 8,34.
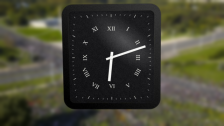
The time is 6,12
